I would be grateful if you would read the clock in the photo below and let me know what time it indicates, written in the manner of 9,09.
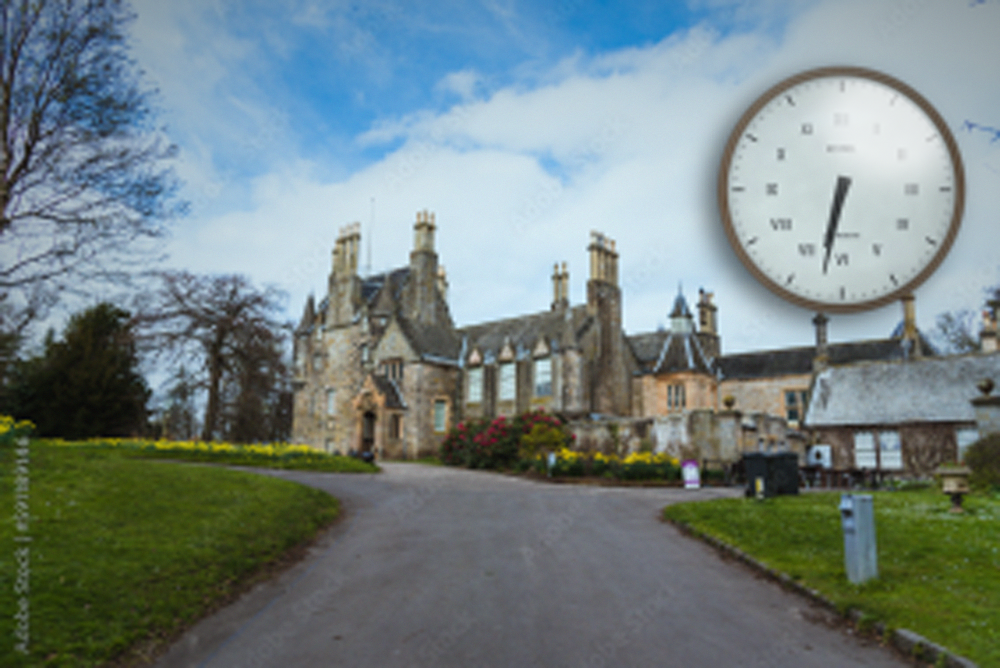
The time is 6,32
